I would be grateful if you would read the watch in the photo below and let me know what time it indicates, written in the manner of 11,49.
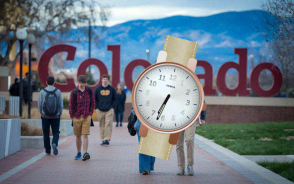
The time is 6,32
